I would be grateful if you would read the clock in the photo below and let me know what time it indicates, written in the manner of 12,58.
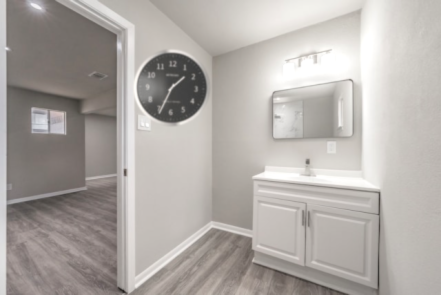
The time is 1,34
